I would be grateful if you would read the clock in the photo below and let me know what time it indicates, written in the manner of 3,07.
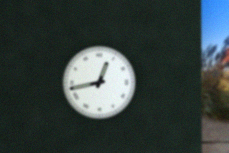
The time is 12,43
